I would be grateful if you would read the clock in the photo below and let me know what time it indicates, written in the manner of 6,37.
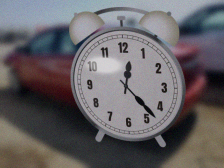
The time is 12,23
